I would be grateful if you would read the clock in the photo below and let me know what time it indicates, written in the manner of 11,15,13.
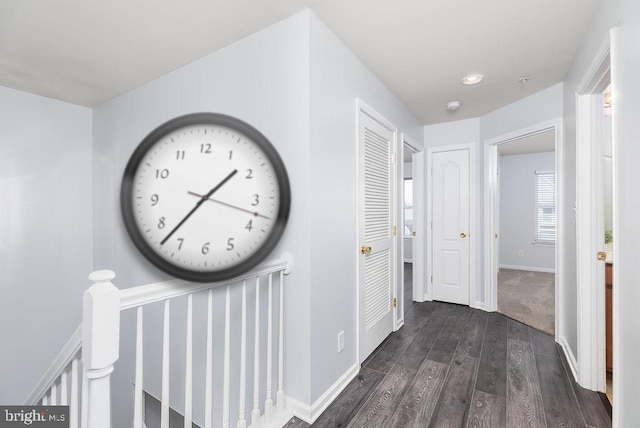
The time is 1,37,18
